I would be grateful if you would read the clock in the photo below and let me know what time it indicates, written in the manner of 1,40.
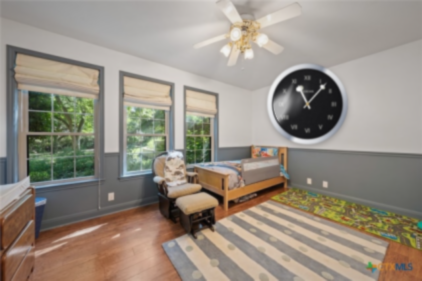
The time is 11,07
